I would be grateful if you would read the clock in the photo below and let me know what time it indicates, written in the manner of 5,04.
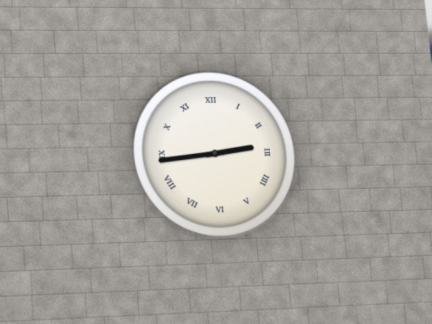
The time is 2,44
